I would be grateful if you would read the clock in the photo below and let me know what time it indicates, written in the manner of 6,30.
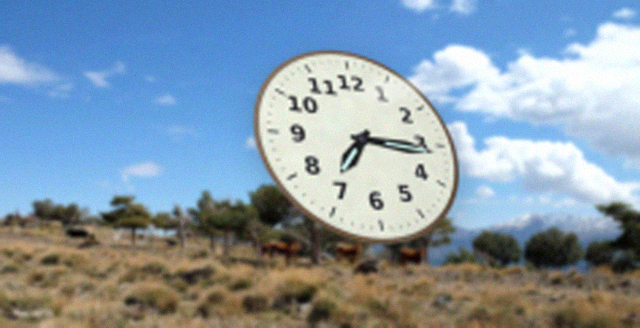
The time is 7,16
